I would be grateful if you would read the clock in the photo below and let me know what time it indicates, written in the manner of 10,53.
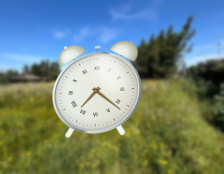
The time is 7,22
